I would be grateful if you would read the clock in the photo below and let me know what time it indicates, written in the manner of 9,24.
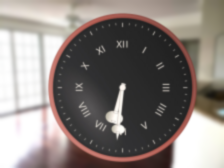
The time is 6,31
